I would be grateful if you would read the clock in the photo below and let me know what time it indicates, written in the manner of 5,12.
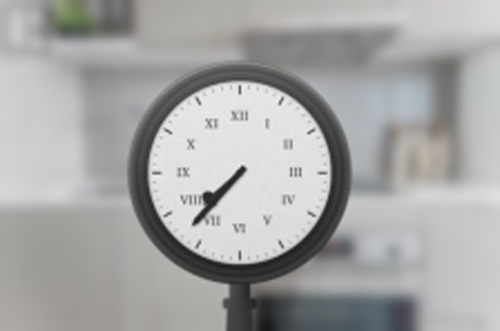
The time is 7,37
